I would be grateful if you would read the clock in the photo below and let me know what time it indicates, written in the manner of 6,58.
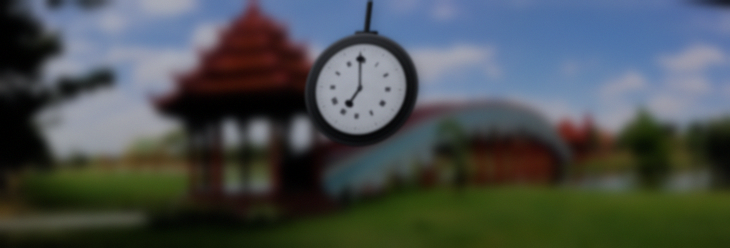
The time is 6,59
